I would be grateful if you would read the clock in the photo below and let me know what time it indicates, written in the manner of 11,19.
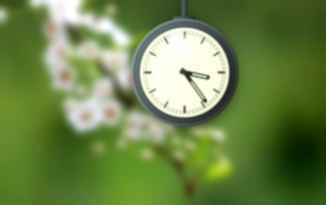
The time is 3,24
